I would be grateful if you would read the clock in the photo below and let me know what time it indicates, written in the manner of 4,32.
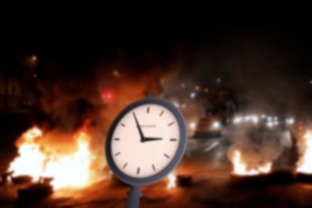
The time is 2,55
